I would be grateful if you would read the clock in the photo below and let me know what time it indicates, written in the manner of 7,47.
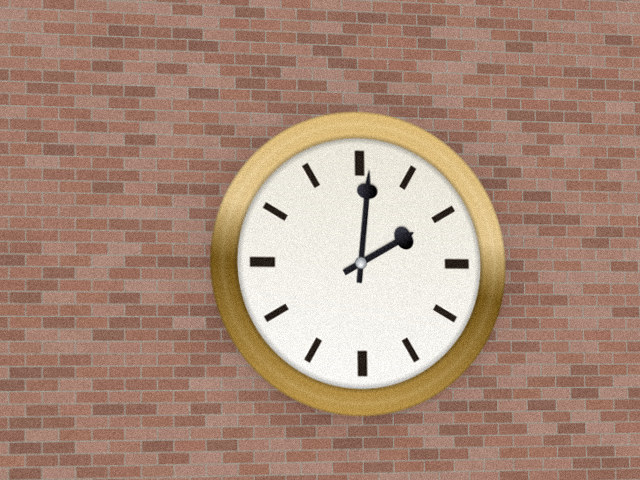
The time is 2,01
